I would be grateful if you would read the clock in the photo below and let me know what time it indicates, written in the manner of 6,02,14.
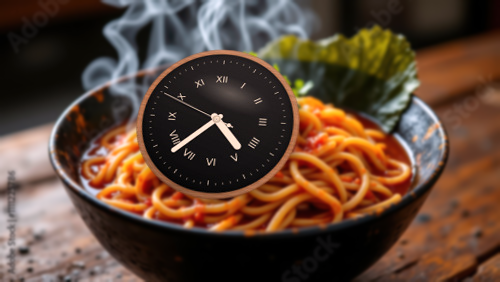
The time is 4,37,49
